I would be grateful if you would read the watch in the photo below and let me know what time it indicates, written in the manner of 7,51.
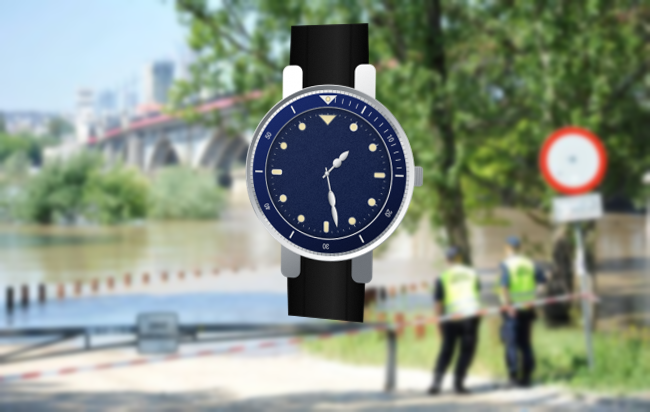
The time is 1,28
